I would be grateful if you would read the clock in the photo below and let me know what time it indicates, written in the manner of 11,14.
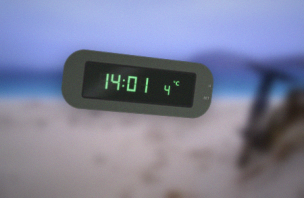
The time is 14,01
